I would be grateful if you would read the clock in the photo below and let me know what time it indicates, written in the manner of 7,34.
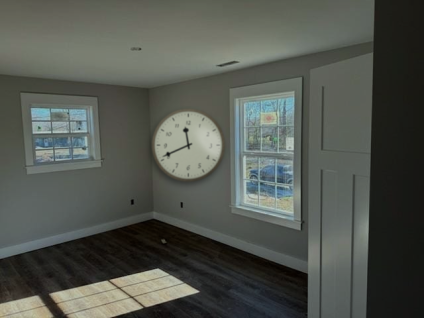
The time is 11,41
